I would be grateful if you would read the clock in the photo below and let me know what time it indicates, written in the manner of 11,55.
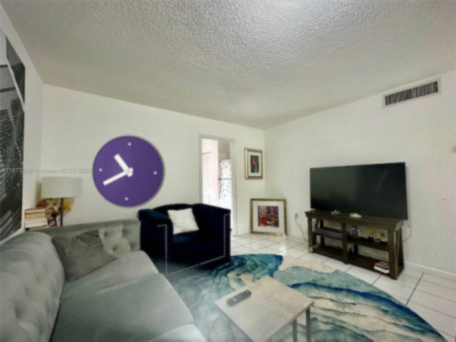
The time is 10,40
